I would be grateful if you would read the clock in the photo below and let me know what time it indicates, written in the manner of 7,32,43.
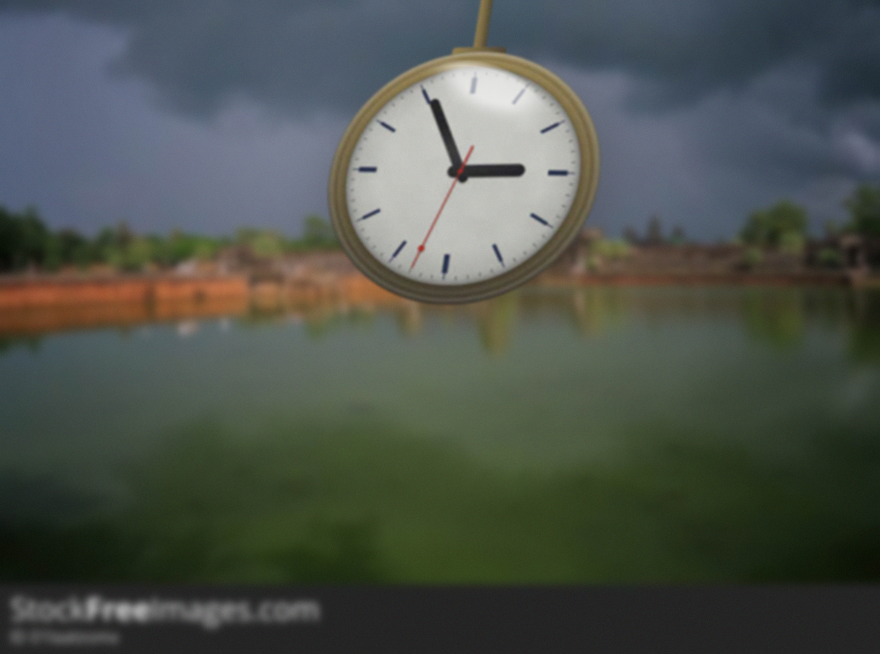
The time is 2,55,33
